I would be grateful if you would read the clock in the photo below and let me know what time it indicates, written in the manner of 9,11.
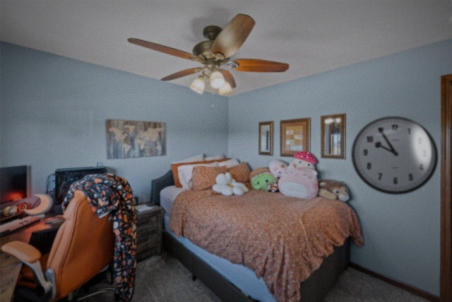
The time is 9,55
